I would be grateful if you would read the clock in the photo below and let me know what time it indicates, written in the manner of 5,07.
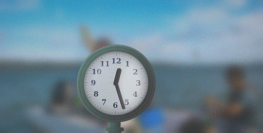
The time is 12,27
